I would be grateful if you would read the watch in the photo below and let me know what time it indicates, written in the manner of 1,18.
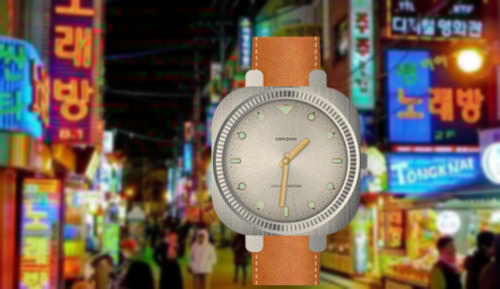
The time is 1,31
